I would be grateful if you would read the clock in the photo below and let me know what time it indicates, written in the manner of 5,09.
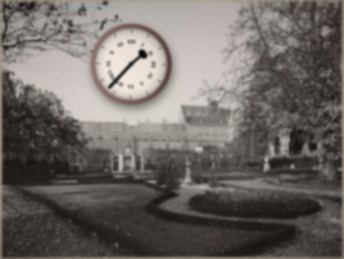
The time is 1,37
